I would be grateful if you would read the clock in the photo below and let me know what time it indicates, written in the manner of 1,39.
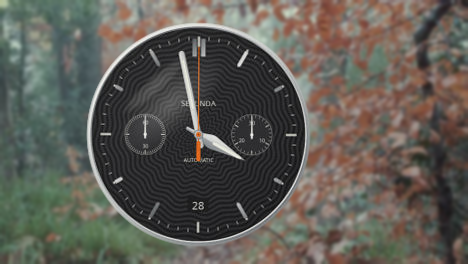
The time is 3,58
